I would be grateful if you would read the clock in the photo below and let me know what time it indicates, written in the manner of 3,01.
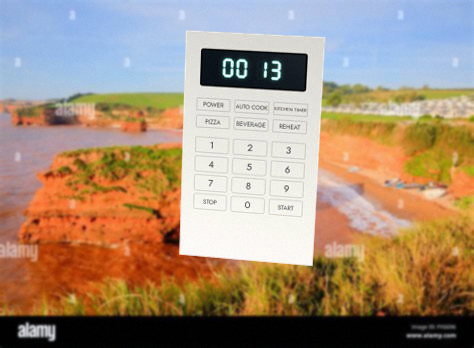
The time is 0,13
